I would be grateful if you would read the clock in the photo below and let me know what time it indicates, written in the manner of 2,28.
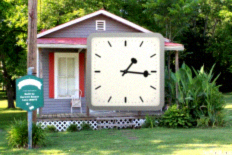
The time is 1,16
